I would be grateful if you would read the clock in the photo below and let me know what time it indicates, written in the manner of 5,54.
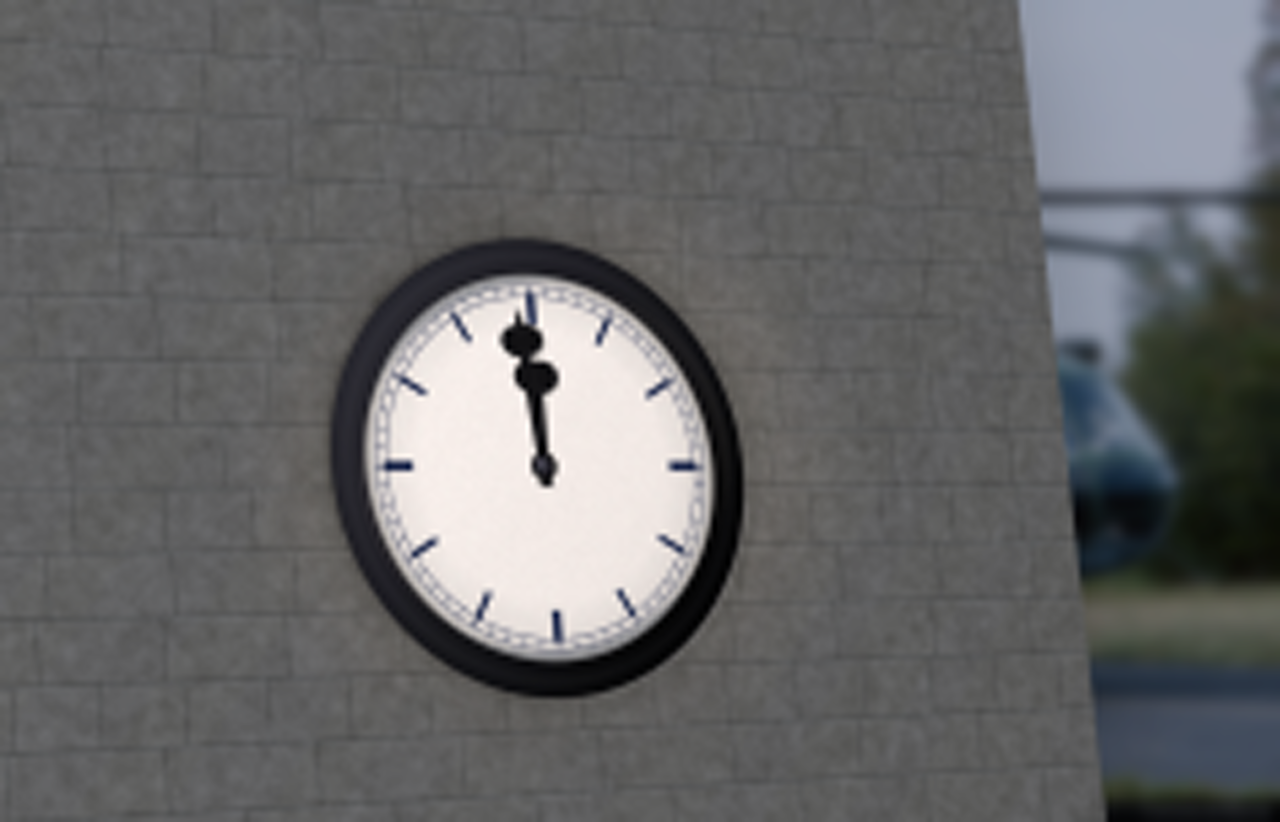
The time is 11,59
